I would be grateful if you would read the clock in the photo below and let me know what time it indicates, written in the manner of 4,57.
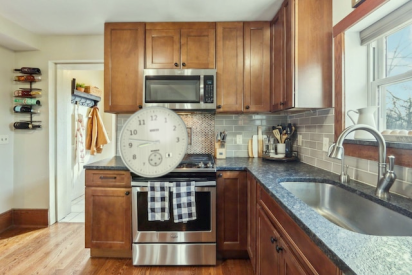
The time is 8,47
